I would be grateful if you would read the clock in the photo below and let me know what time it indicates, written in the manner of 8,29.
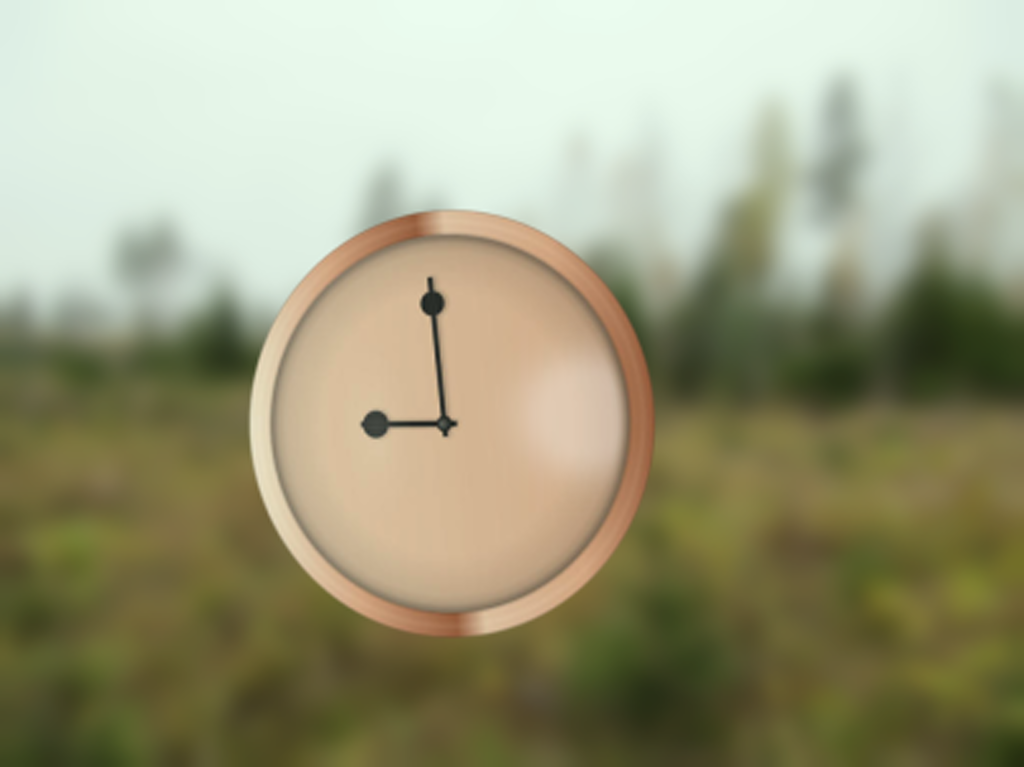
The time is 8,59
